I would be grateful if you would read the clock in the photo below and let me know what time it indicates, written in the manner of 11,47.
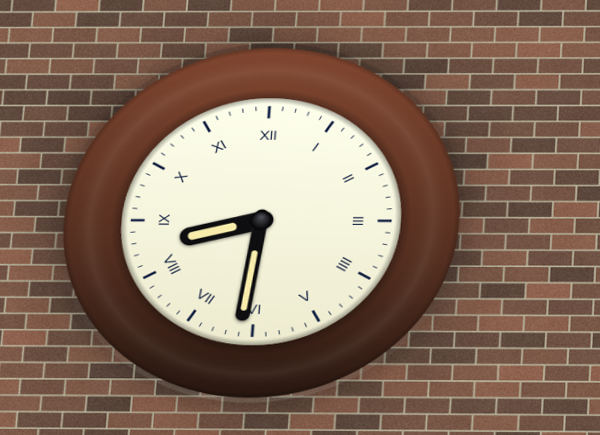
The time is 8,31
